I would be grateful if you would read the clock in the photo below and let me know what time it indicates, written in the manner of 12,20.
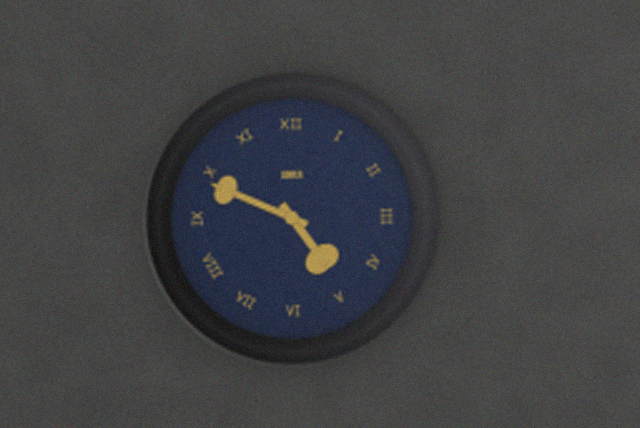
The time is 4,49
